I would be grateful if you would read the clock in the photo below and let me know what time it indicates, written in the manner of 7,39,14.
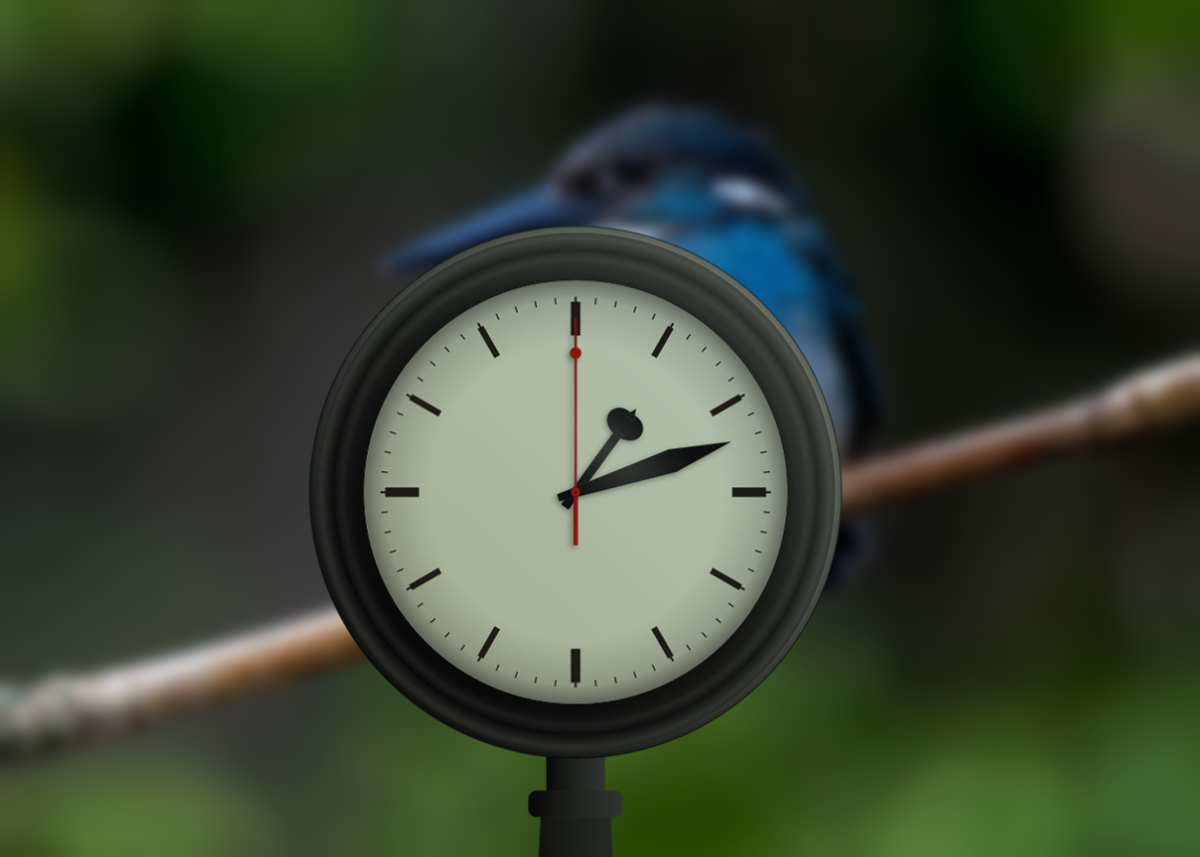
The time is 1,12,00
